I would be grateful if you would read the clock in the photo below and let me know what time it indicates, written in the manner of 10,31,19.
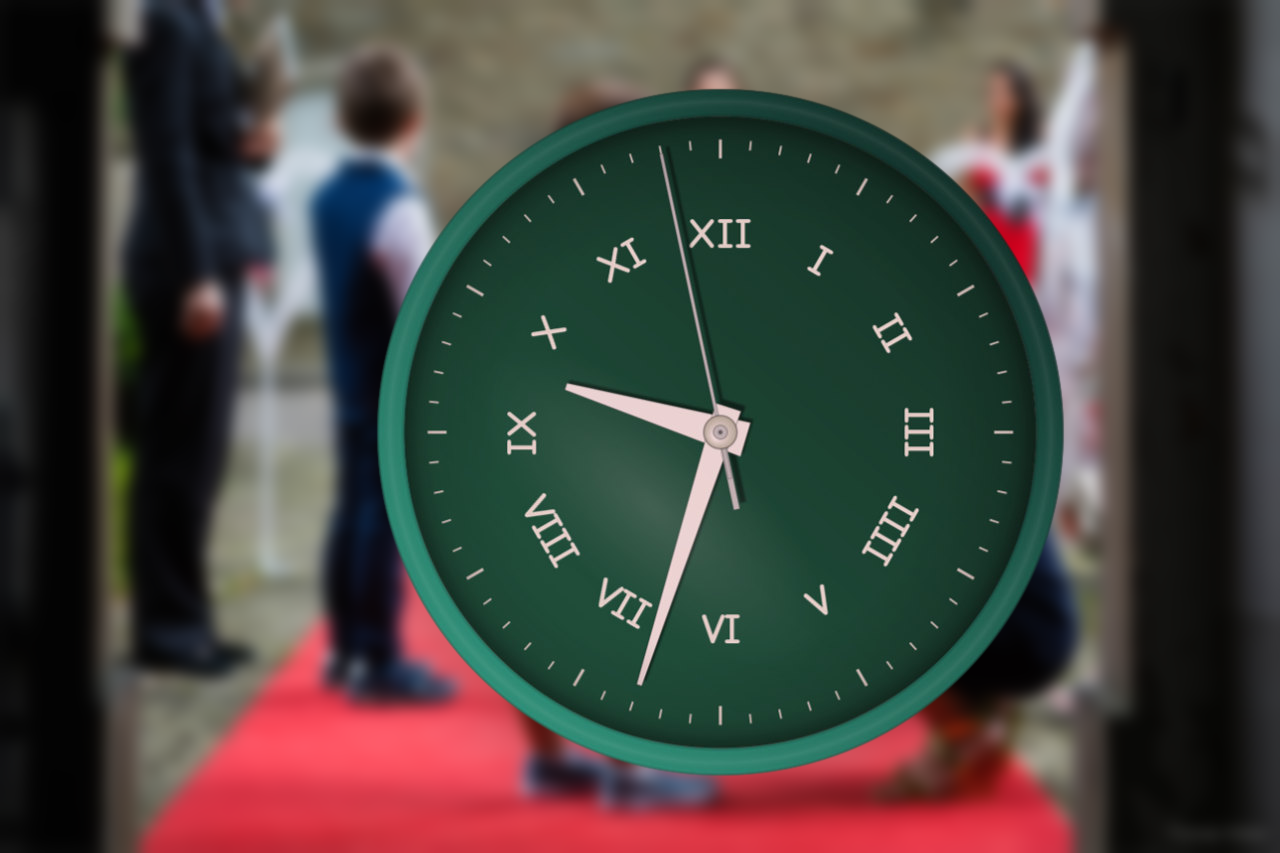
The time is 9,32,58
